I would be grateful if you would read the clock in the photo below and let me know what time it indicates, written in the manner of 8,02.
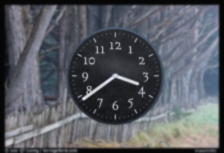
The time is 3,39
